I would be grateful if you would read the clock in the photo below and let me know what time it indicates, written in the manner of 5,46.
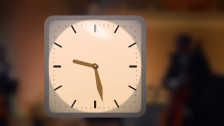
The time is 9,28
